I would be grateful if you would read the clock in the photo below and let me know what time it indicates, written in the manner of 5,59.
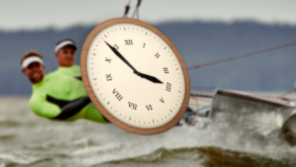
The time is 3,54
